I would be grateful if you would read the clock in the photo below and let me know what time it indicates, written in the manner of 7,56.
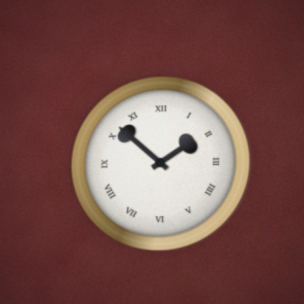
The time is 1,52
